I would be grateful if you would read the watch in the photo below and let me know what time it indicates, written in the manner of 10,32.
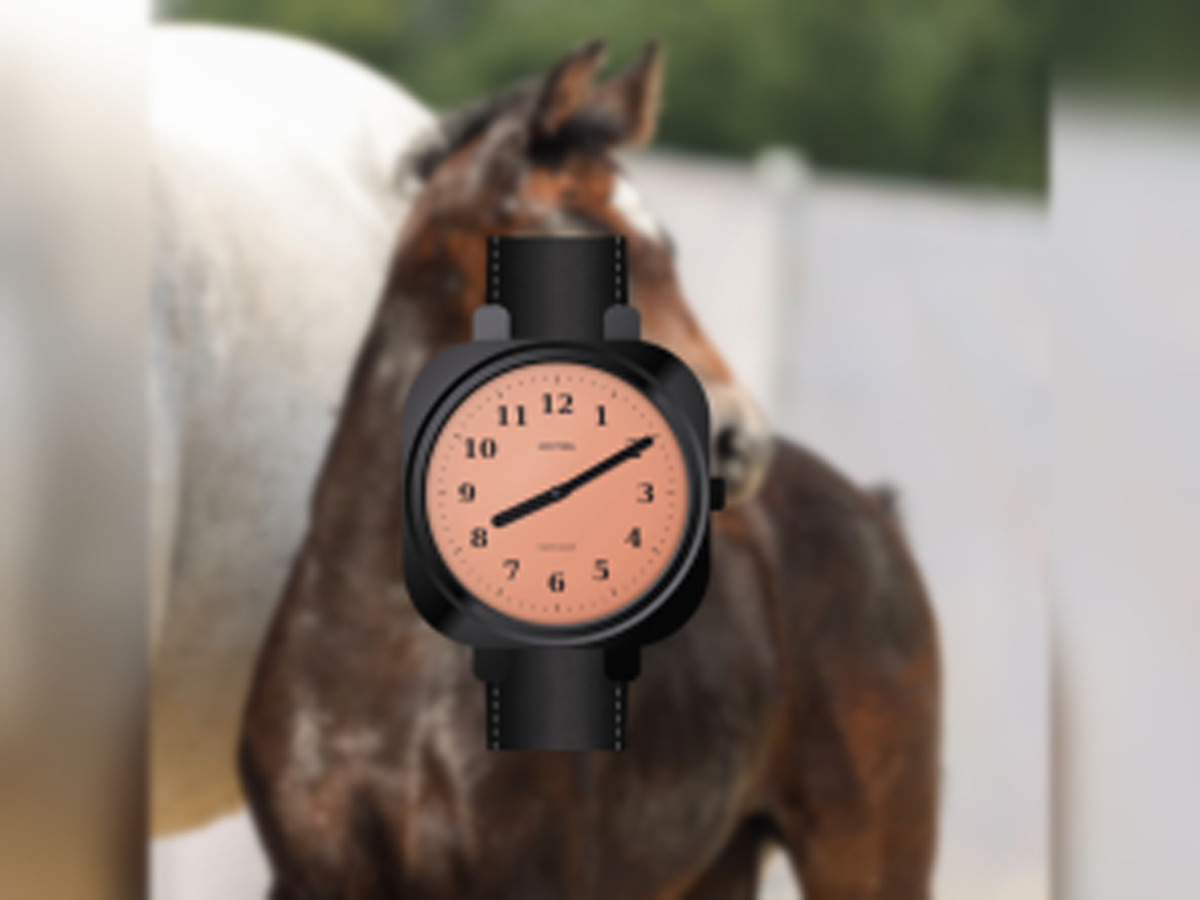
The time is 8,10
